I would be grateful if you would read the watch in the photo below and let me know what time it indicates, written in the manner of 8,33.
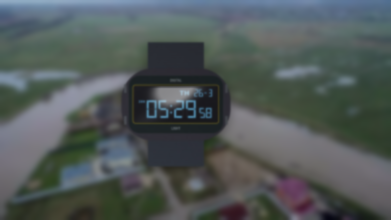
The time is 5,29
